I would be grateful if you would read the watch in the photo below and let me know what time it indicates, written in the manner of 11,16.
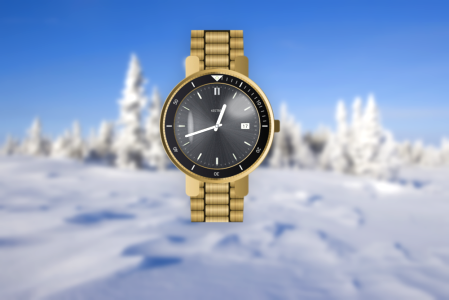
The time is 12,42
